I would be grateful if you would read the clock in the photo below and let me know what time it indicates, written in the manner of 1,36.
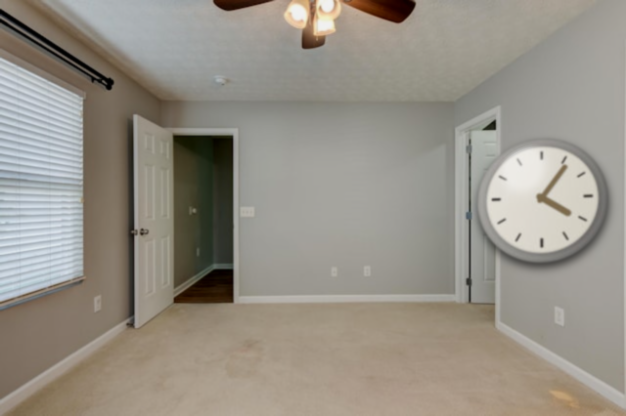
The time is 4,06
